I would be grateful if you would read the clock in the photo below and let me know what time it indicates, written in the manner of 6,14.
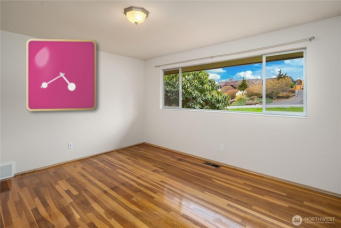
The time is 4,40
